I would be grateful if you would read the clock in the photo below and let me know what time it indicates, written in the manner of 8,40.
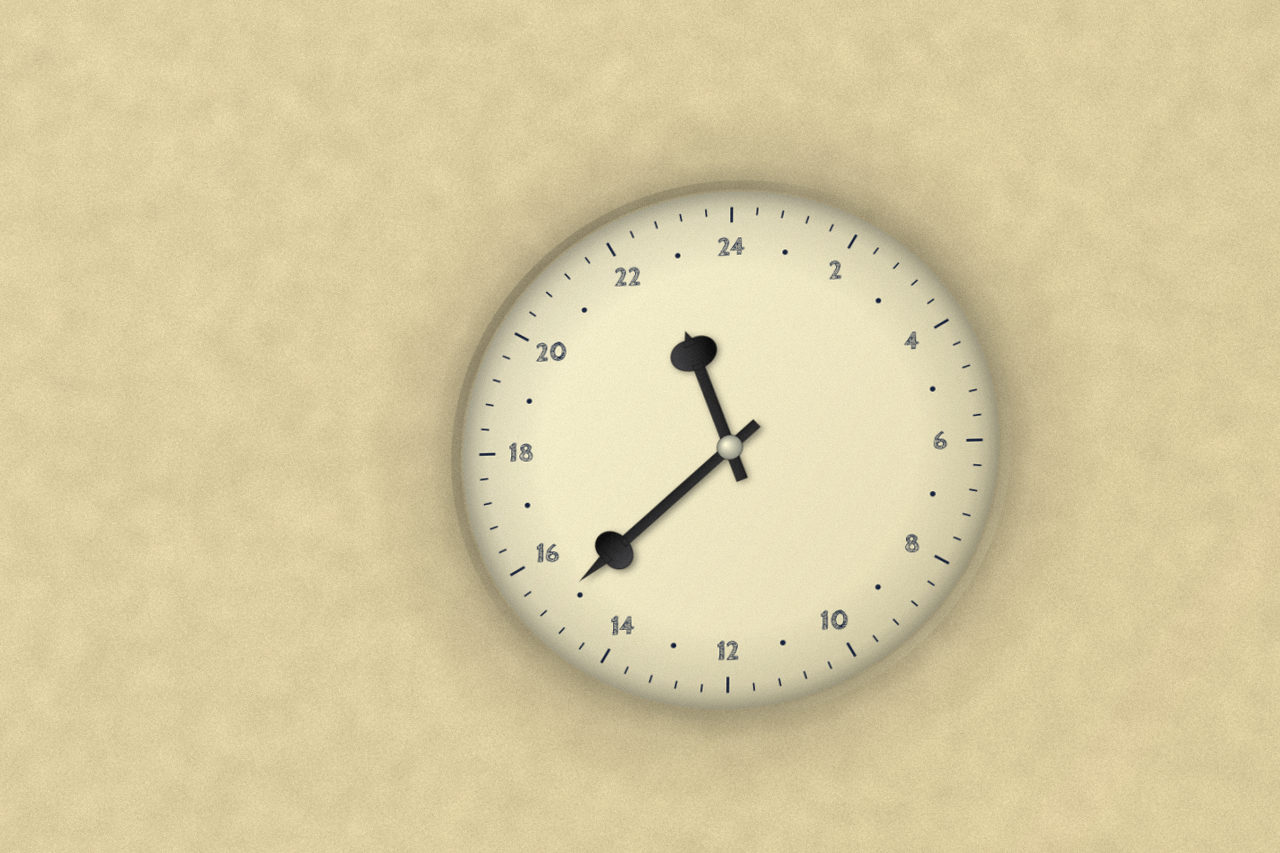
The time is 22,38
